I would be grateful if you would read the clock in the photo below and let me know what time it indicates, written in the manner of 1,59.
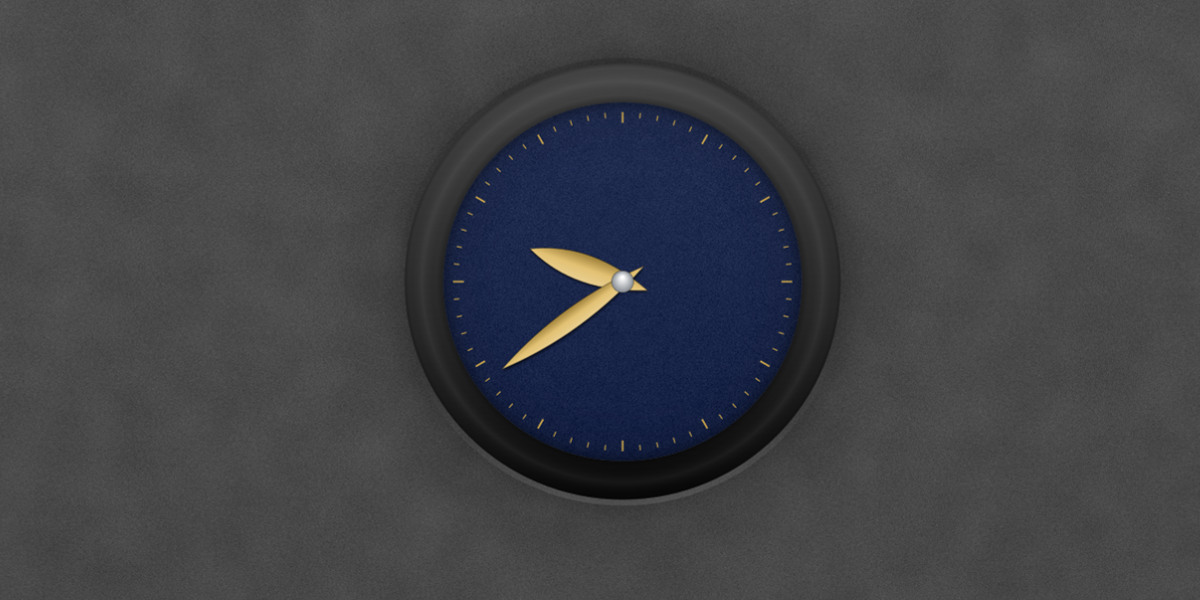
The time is 9,39
